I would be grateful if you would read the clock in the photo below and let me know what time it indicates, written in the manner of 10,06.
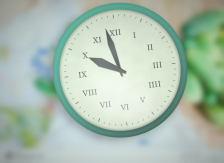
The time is 9,58
